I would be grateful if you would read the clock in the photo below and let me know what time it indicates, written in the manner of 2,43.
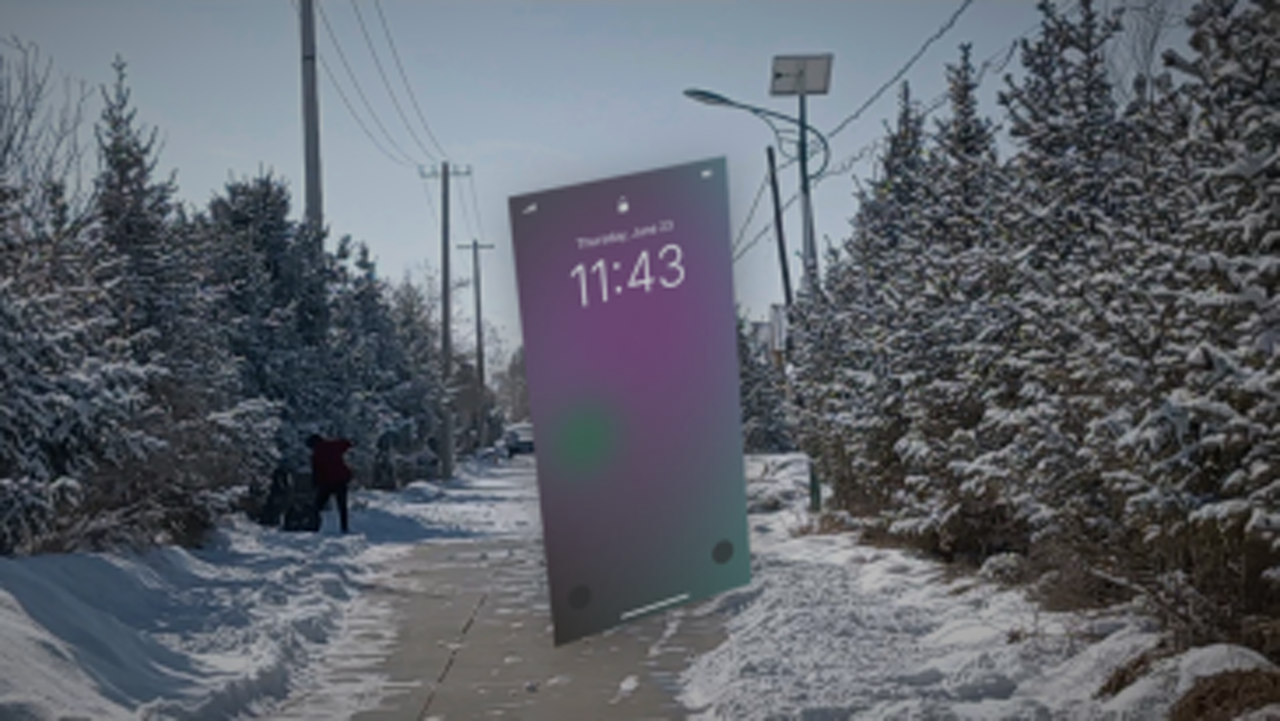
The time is 11,43
